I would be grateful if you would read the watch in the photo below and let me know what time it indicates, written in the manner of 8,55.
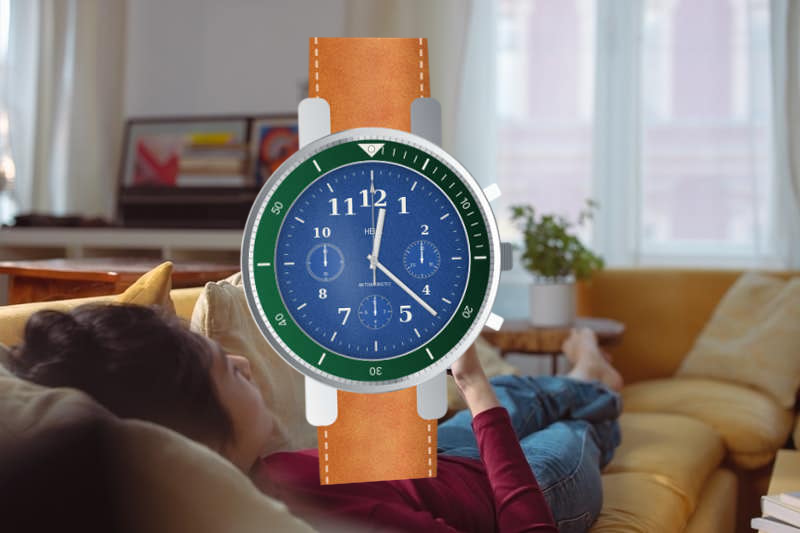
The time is 12,22
